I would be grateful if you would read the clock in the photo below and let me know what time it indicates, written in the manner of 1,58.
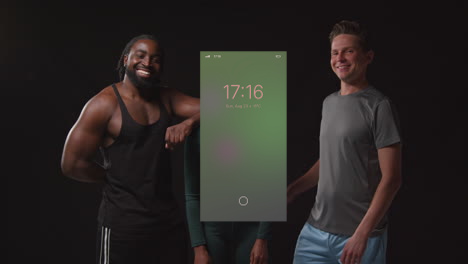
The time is 17,16
